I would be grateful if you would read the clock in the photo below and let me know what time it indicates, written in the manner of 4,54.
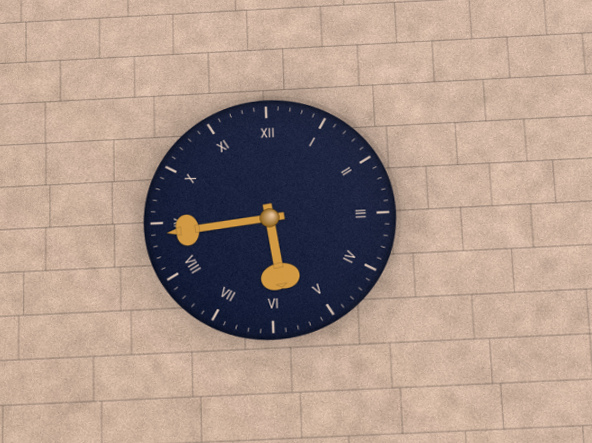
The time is 5,44
